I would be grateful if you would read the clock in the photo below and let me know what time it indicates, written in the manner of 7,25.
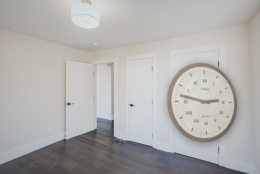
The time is 2,47
